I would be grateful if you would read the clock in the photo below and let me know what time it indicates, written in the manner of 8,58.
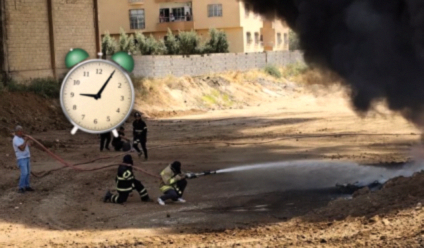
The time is 9,05
